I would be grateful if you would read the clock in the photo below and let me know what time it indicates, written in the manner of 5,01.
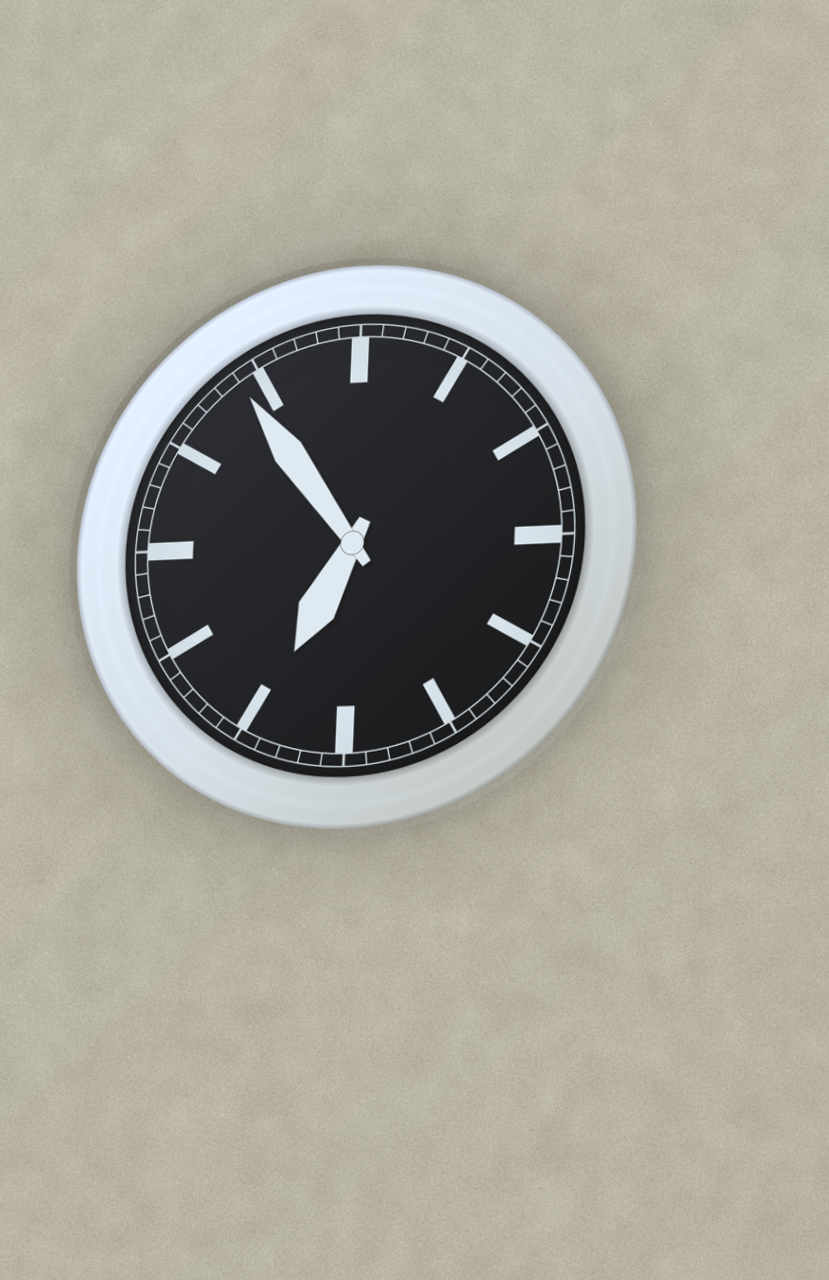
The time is 6,54
